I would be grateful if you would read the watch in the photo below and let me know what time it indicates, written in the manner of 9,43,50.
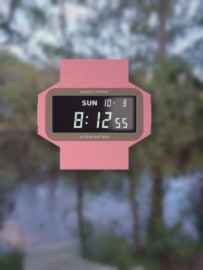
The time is 8,12,55
